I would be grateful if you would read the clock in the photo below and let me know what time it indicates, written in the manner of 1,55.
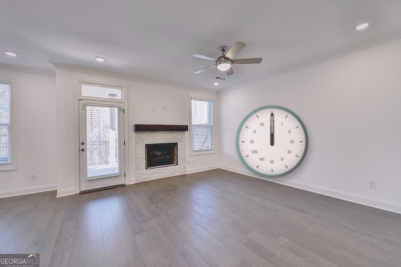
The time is 12,00
